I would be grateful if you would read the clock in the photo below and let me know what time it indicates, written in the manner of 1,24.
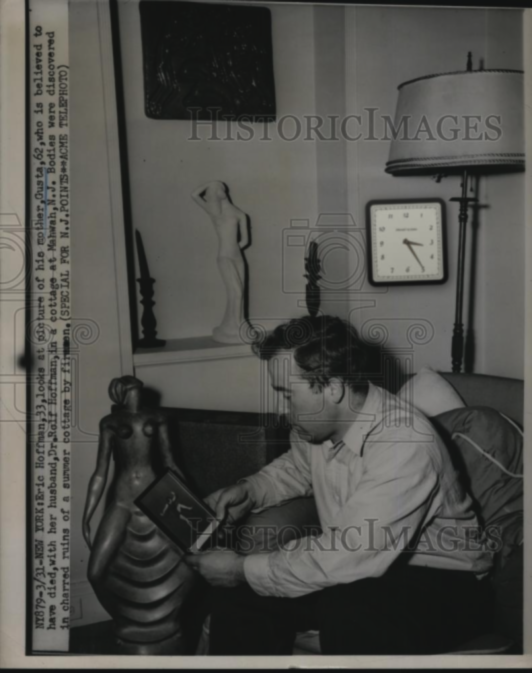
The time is 3,25
